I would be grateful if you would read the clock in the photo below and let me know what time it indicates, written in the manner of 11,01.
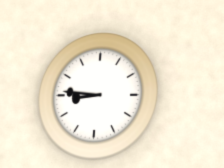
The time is 8,46
